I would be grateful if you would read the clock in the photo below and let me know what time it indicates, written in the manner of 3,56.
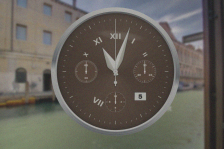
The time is 11,03
